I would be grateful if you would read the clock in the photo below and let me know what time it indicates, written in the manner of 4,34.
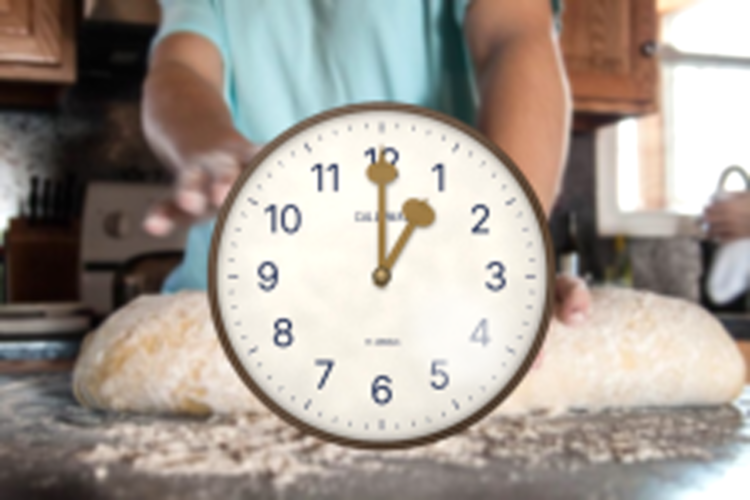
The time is 1,00
